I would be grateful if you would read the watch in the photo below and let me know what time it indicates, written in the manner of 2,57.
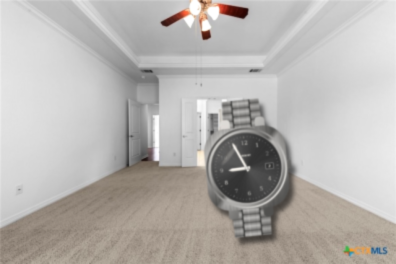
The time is 8,56
